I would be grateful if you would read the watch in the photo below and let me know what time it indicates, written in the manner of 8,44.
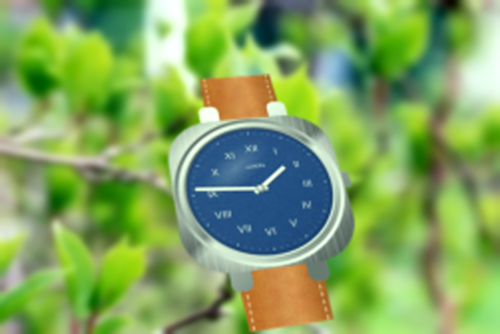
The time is 1,46
